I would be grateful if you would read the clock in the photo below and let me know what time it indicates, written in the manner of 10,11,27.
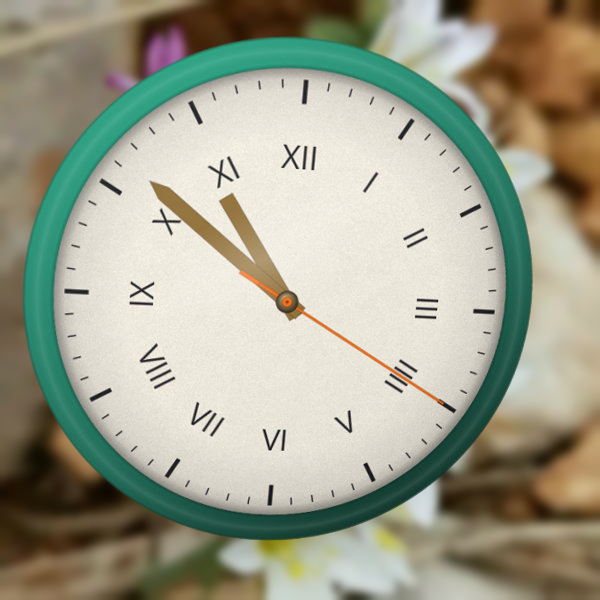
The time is 10,51,20
